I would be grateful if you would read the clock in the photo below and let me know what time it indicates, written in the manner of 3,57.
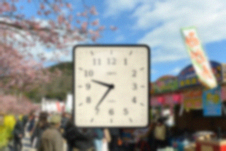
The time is 9,36
